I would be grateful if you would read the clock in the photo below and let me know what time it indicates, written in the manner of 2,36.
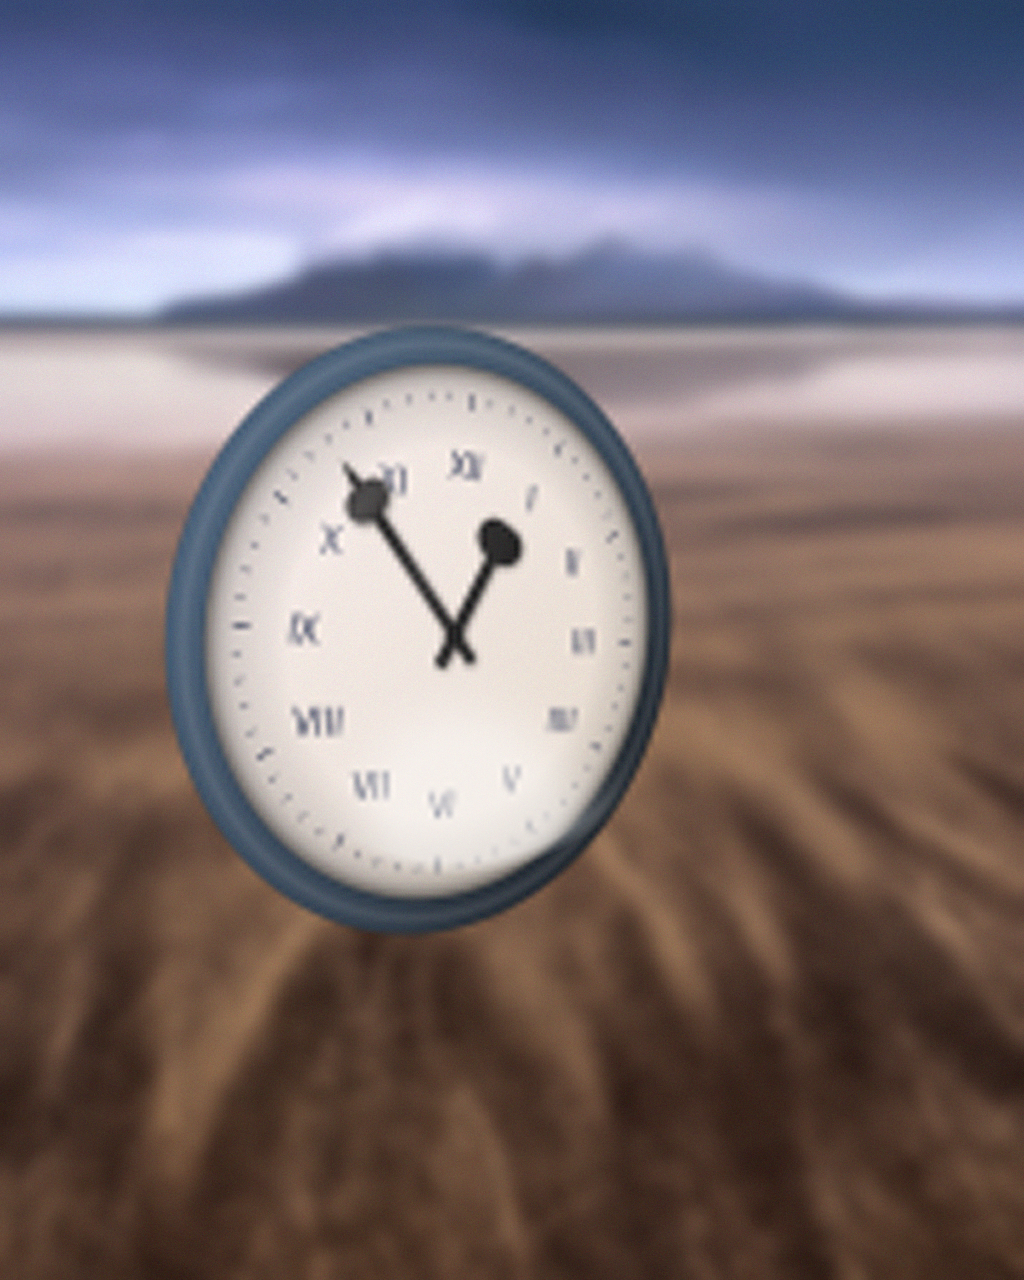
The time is 12,53
